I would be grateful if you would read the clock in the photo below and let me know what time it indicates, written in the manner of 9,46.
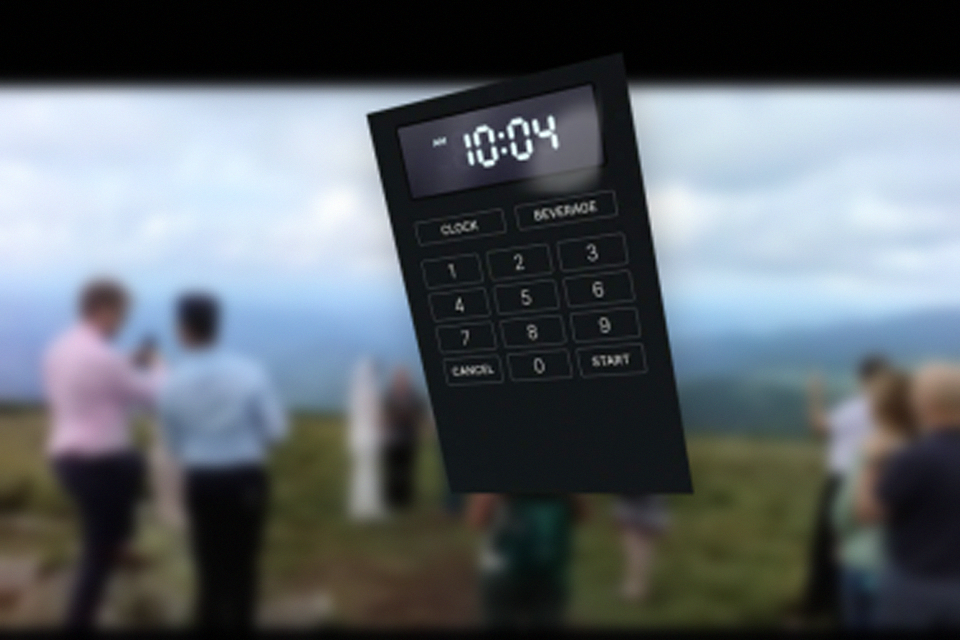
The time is 10,04
